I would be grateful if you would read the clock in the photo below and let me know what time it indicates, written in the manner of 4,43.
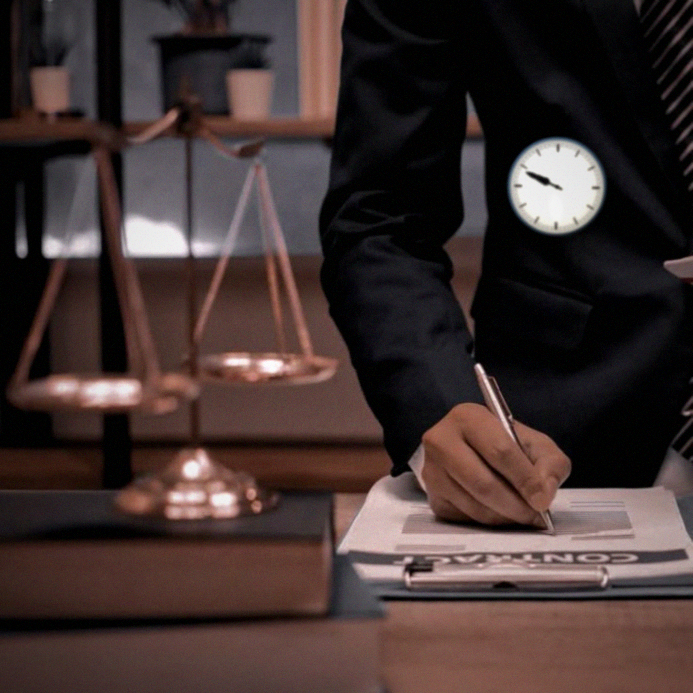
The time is 9,49
